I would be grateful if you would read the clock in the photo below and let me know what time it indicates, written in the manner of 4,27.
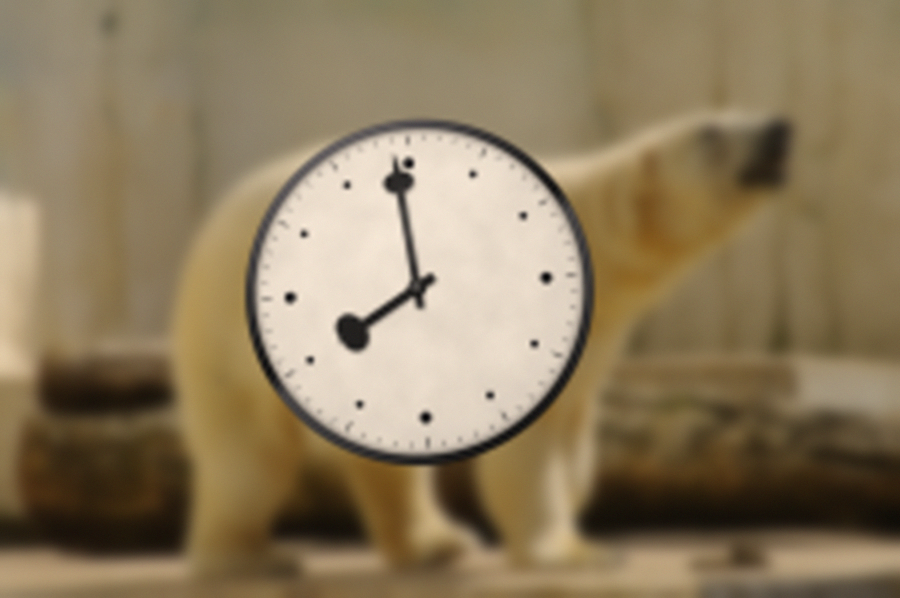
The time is 7,59
